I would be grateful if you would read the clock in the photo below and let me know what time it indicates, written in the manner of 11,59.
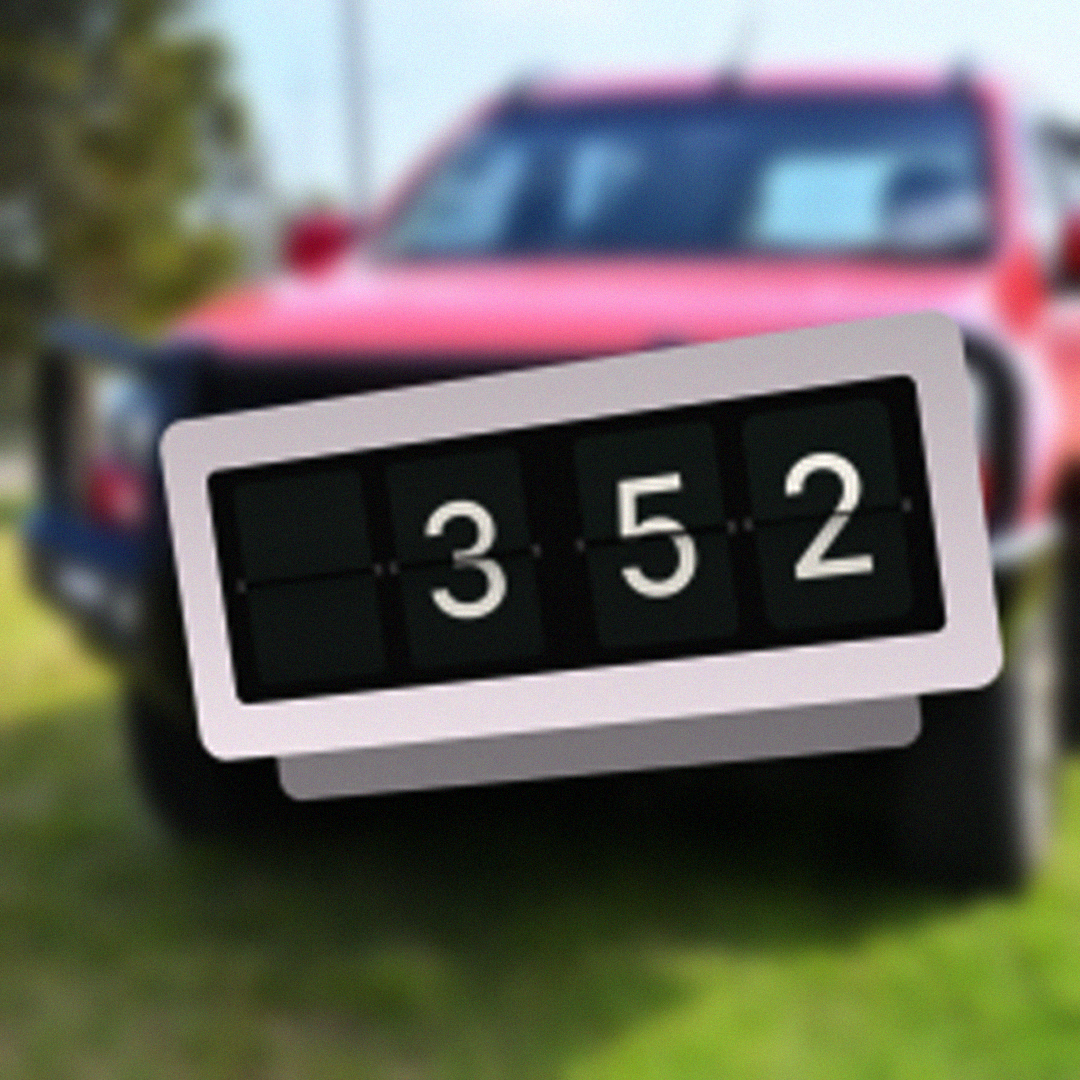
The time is 3,52
